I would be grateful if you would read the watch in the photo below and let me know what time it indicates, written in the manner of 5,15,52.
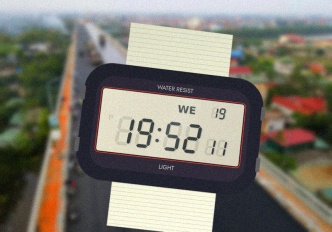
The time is 19,52,11
